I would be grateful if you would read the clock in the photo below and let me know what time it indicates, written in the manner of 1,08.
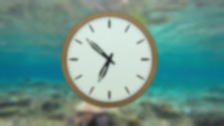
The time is 6,52
